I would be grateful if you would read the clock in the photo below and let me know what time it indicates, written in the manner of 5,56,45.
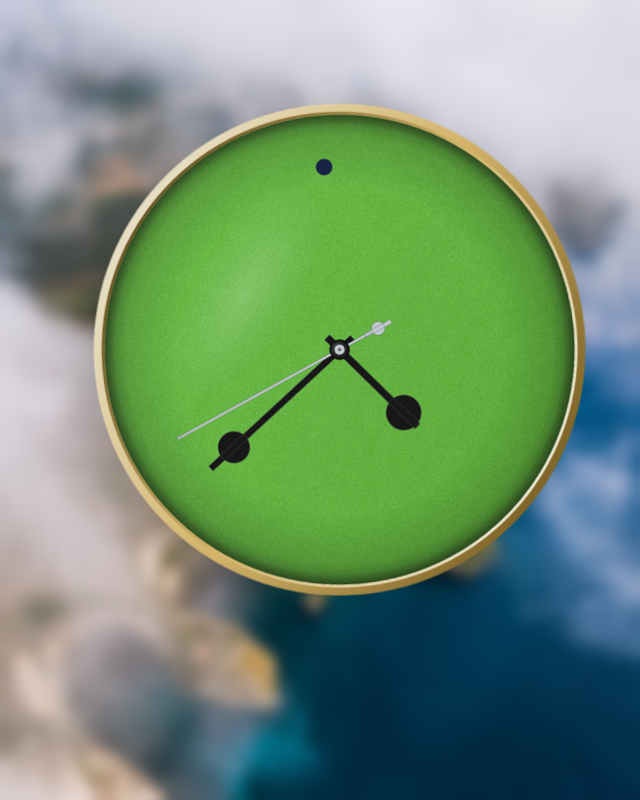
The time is 4,38,41
